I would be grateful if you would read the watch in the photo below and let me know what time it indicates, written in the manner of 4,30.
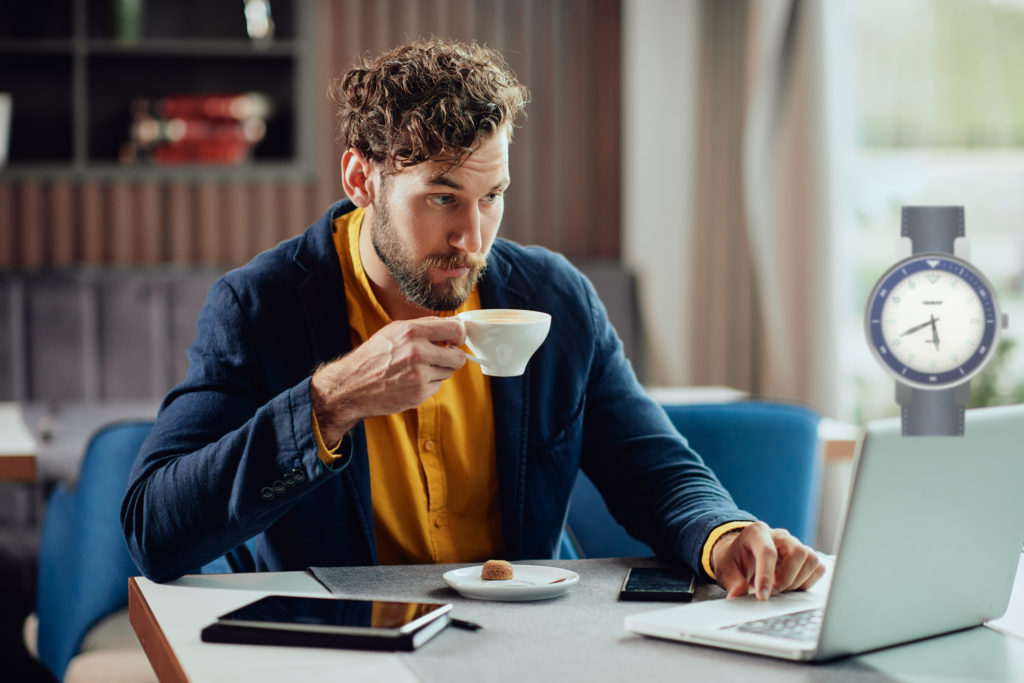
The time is 5,41
